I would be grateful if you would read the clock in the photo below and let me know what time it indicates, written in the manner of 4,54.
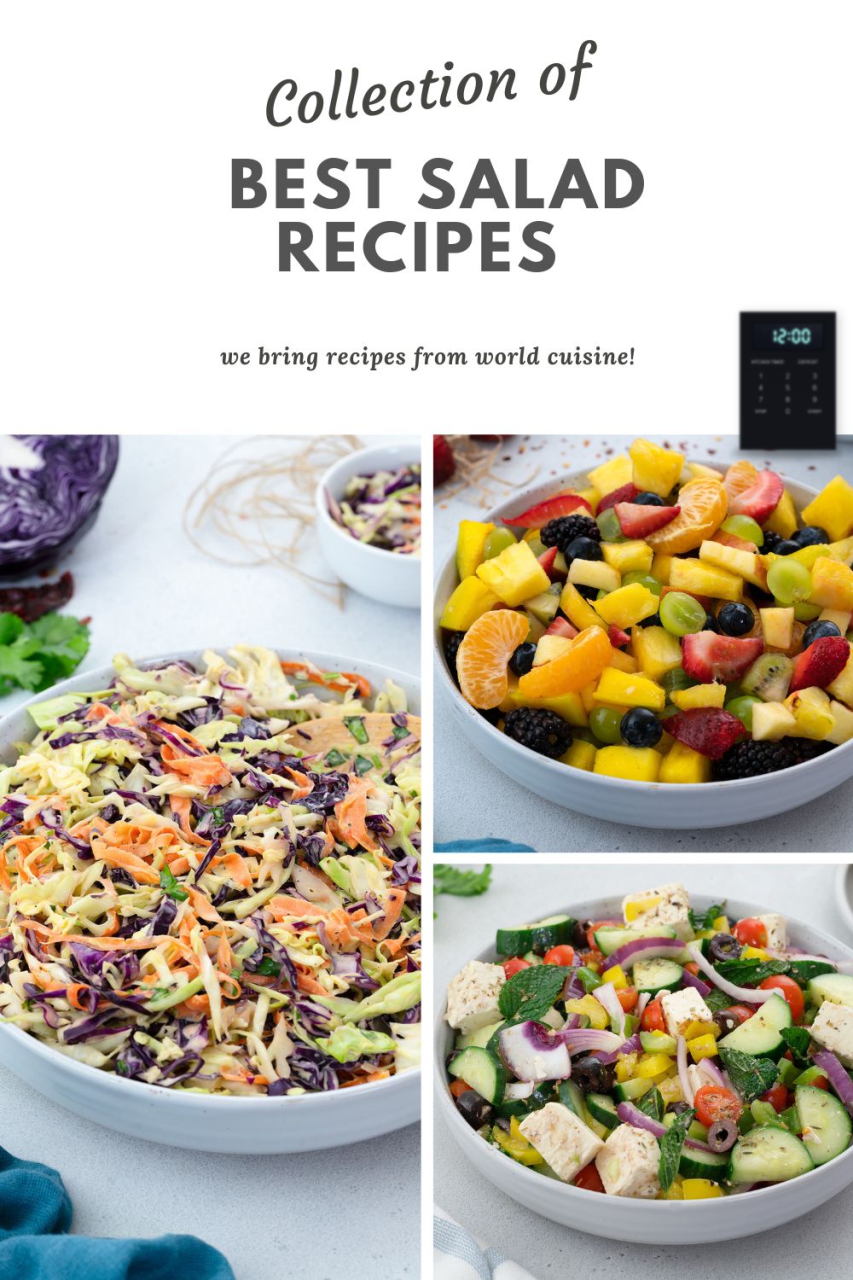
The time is 12,00
